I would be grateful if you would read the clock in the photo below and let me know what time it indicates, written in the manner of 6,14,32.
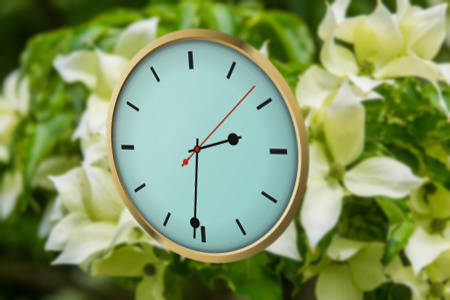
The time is 2,31,08
